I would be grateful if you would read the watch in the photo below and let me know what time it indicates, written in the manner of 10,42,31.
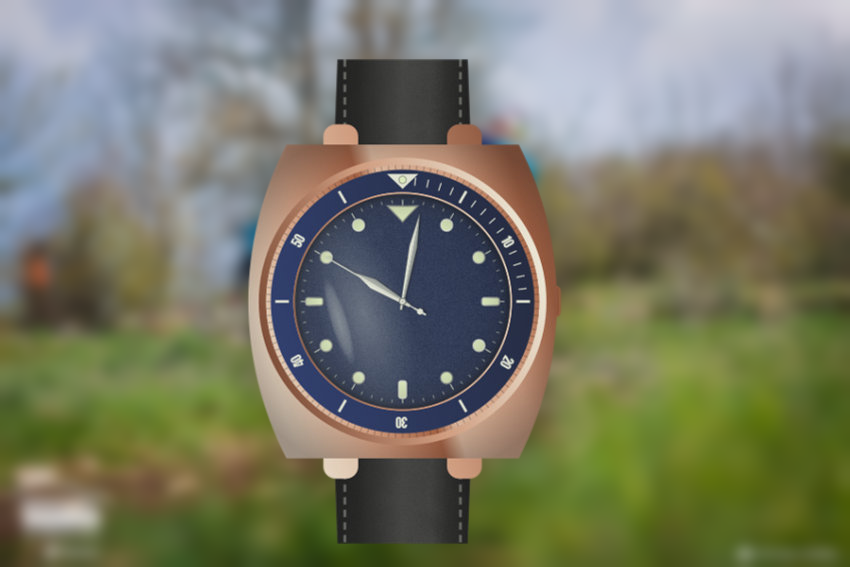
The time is 10,01,50
